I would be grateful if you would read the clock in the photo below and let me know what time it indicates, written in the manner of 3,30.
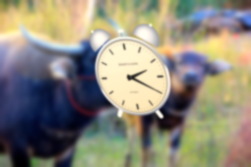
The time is 2,20
